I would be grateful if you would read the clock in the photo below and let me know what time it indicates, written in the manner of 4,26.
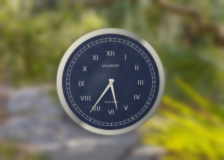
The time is 5,36
